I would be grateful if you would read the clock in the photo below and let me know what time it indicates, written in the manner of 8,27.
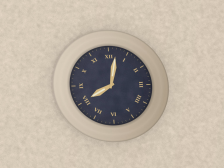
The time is 8,02
